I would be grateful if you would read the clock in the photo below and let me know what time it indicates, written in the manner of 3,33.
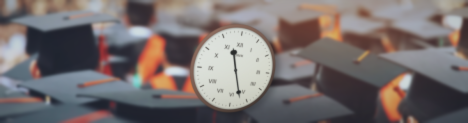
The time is 11,27
